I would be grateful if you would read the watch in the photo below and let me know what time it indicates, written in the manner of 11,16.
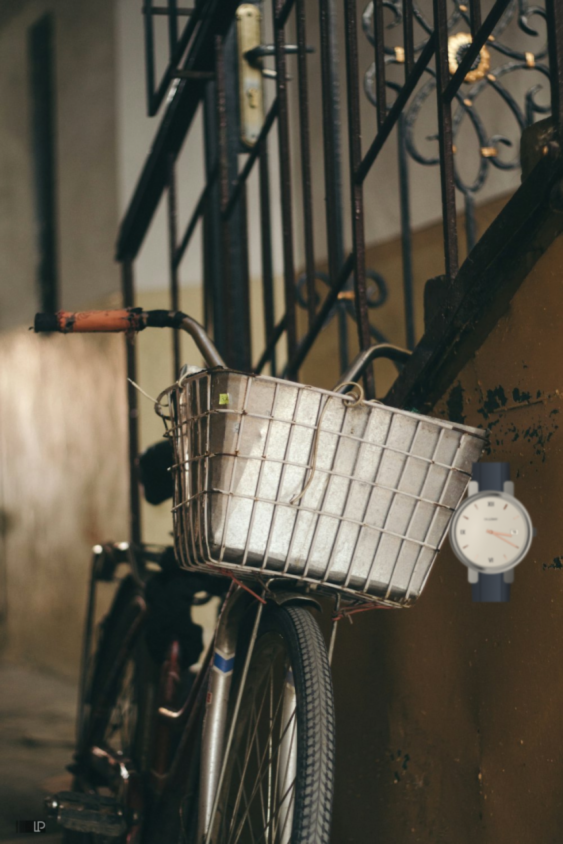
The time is 3,20
